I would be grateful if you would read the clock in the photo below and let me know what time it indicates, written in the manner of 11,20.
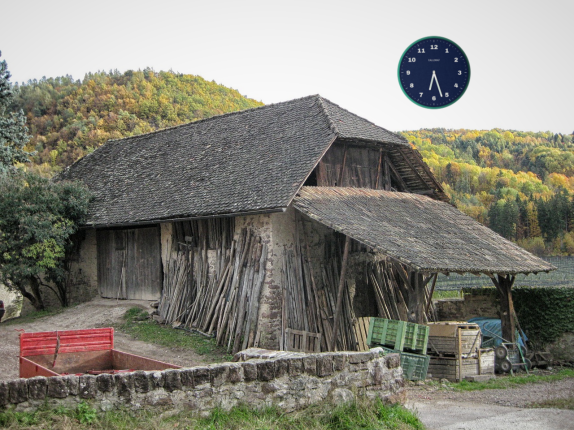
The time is 6,27
